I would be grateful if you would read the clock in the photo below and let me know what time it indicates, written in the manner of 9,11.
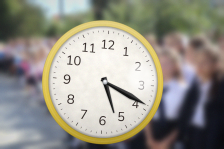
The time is 5,19
